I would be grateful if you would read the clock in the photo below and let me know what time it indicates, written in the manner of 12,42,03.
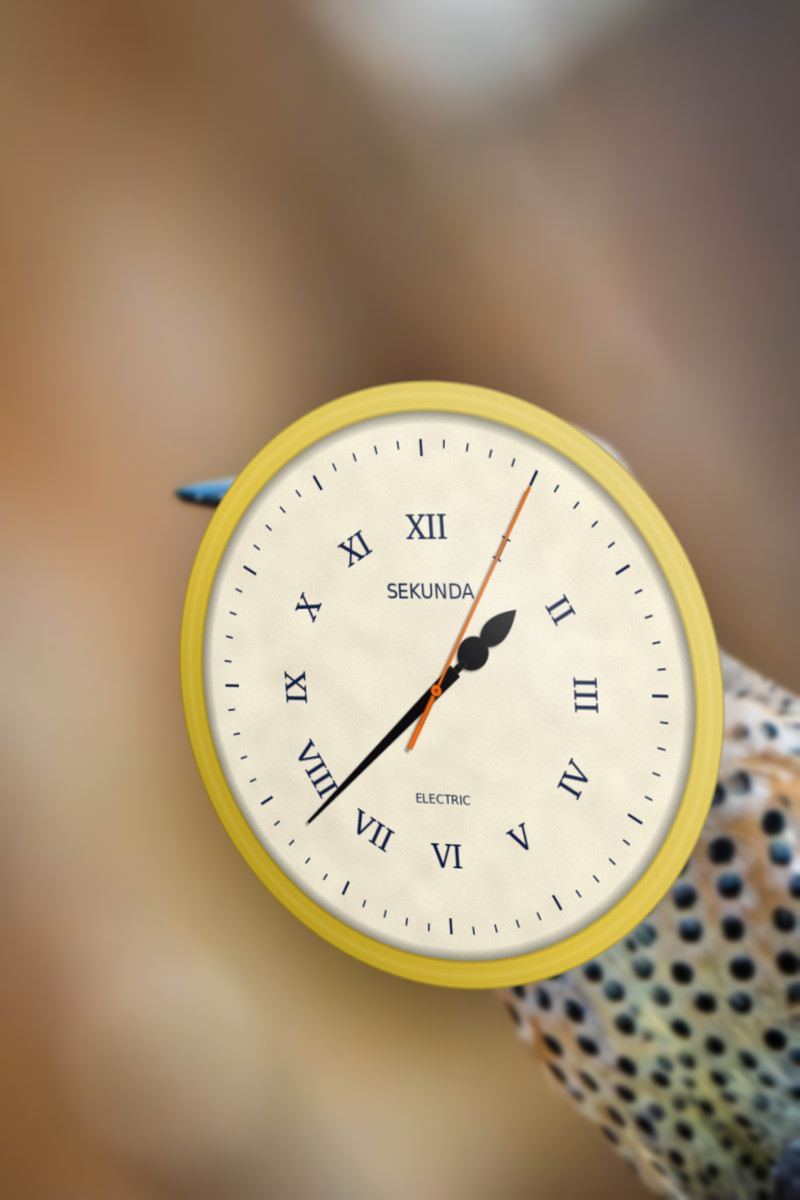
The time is 1,38,05
